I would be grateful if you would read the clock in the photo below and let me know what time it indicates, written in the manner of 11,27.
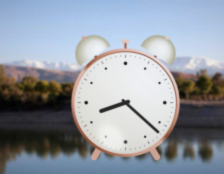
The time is 8,22
